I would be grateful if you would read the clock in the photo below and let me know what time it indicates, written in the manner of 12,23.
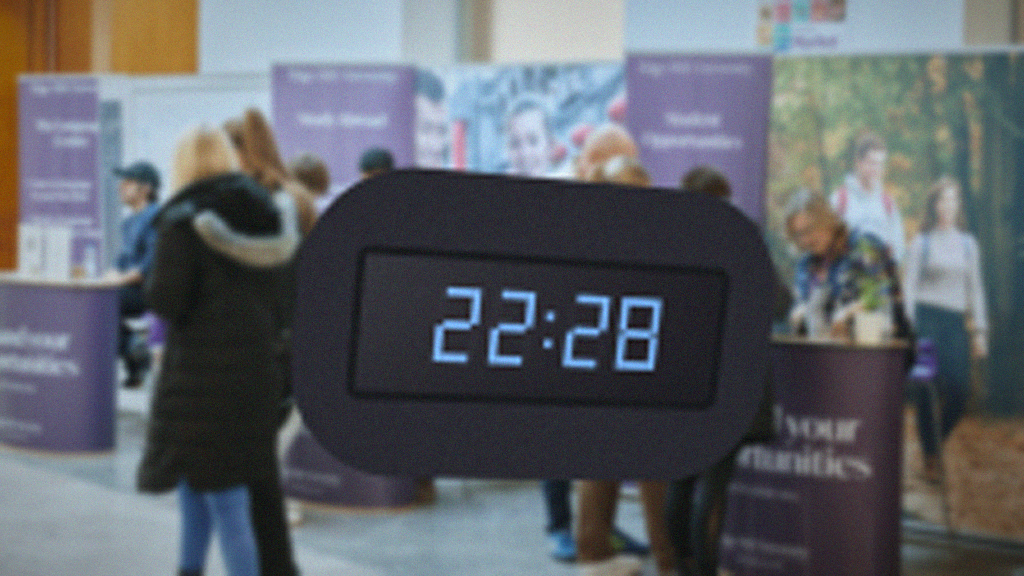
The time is 22,28
